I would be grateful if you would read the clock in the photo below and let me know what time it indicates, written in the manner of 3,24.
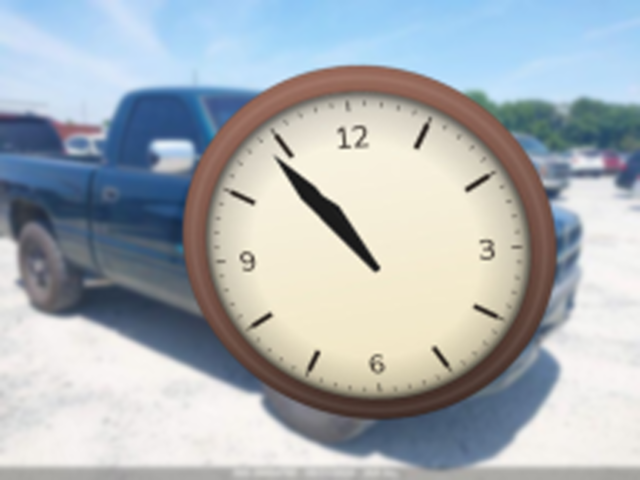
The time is 10,54
